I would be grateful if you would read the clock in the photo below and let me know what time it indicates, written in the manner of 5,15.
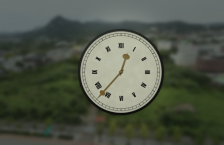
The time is 12,37
